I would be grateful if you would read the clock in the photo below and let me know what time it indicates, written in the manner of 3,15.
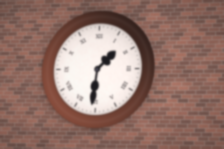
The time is 1,31
